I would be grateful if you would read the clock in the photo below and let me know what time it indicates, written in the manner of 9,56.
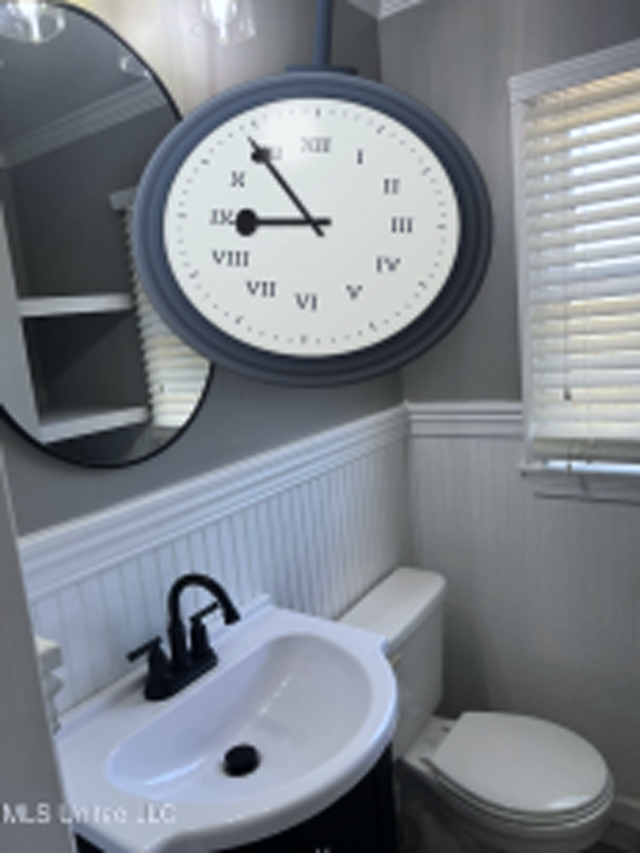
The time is 8,54
